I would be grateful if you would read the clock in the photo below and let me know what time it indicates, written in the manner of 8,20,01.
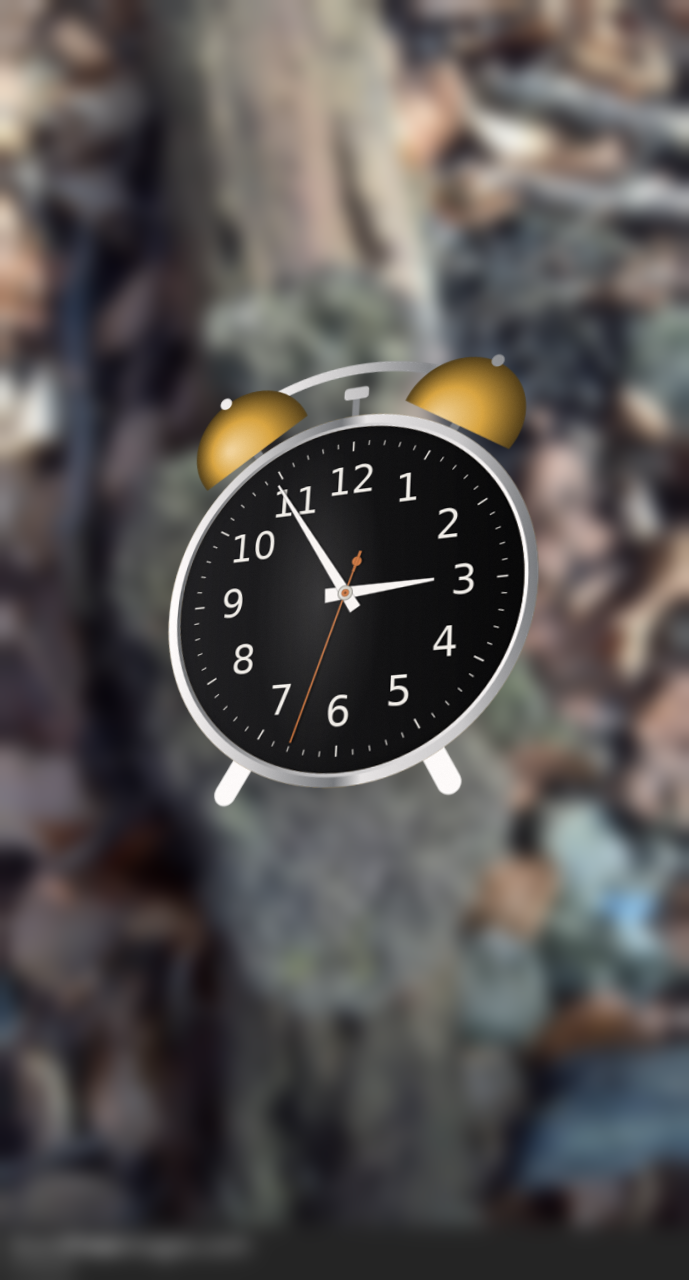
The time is 2,54,33
